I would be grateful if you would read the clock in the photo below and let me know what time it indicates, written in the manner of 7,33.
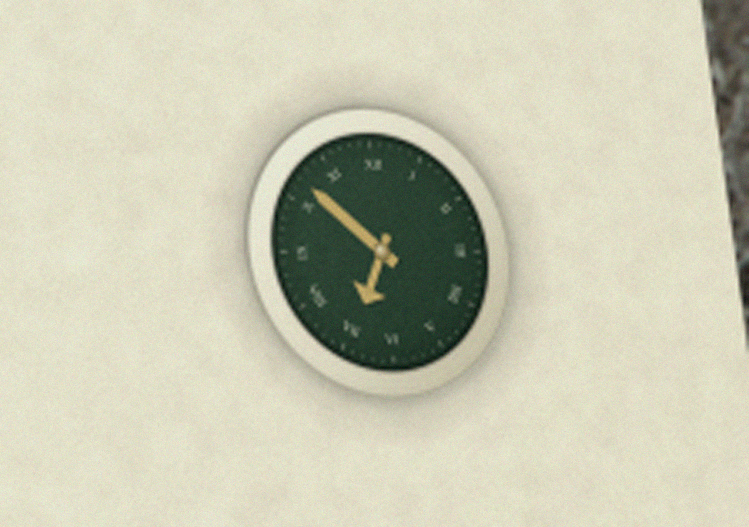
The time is 6,52
